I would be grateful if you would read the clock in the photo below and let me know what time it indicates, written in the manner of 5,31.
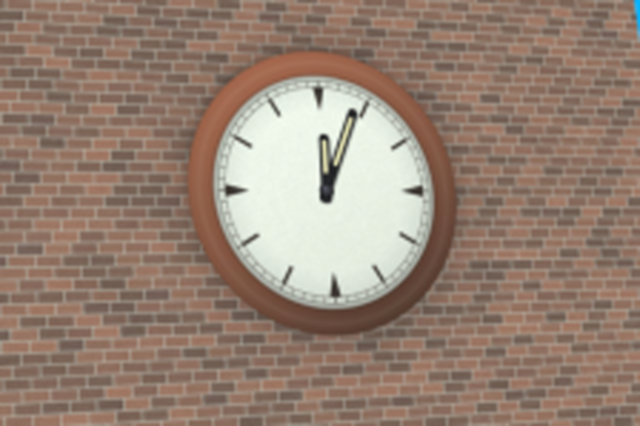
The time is 12,04
